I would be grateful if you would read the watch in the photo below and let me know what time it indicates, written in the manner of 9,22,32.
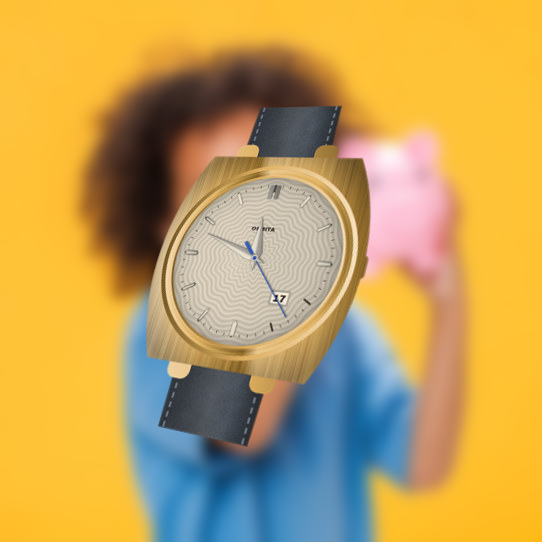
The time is 11,48,23
